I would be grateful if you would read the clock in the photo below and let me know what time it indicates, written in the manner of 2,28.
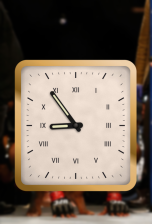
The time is 8,54
